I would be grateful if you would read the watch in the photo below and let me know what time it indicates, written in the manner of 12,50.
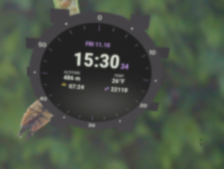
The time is 15,30
